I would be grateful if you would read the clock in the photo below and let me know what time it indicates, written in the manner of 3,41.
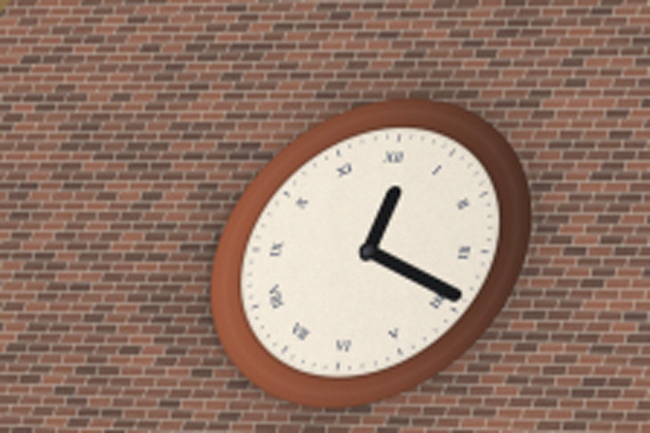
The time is 12,19
